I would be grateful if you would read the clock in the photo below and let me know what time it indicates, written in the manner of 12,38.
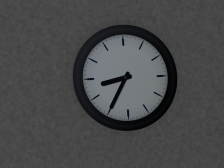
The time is 8,35
